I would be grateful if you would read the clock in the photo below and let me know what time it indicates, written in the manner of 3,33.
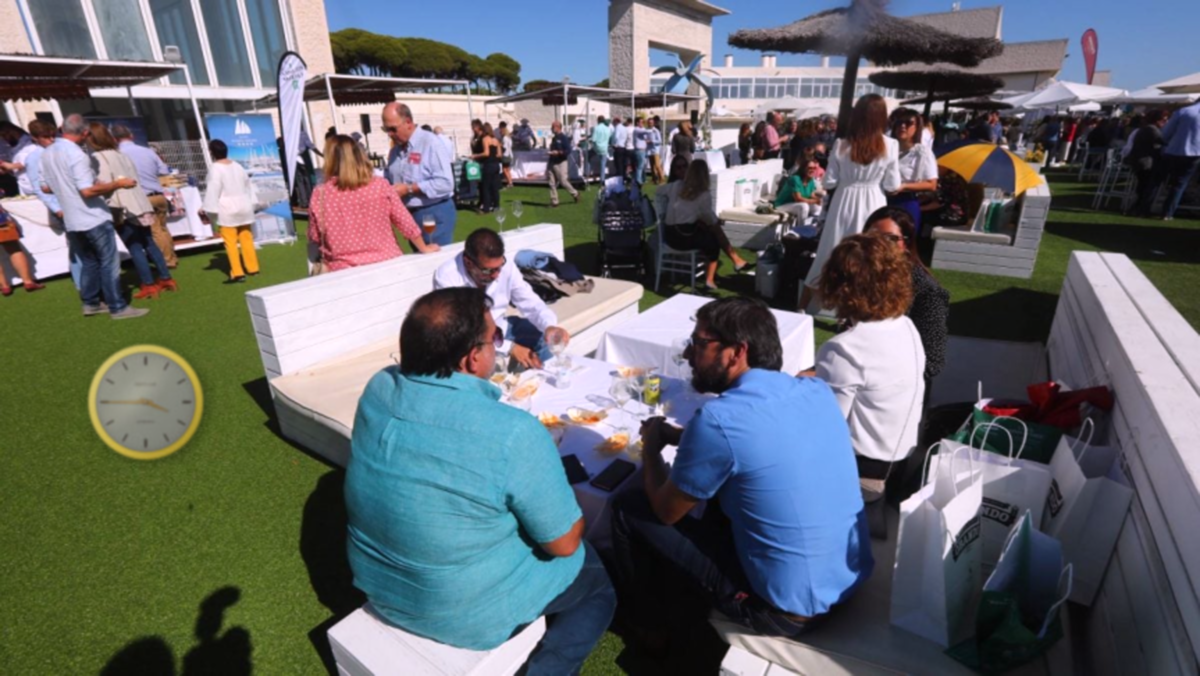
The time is 3,45
